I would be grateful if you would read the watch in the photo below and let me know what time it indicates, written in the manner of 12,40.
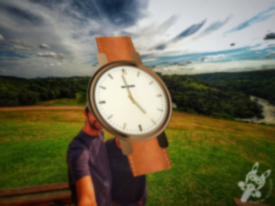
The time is 4,59
